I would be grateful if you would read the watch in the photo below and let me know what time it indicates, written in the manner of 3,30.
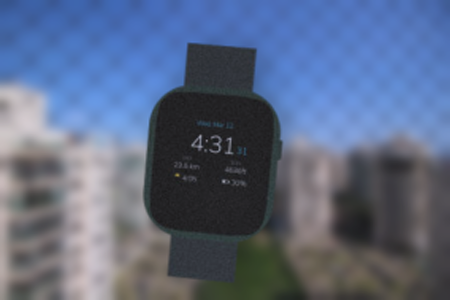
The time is 4,31
